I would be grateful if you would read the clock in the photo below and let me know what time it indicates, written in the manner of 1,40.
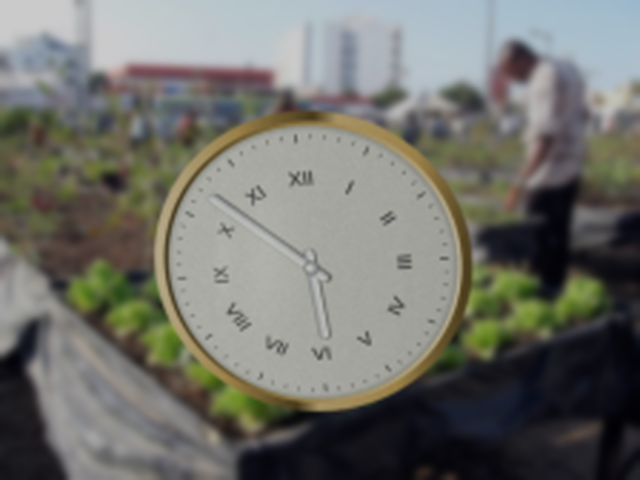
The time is 5,52
